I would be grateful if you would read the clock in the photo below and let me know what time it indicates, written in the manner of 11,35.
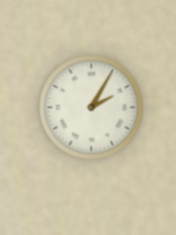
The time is 2,05
